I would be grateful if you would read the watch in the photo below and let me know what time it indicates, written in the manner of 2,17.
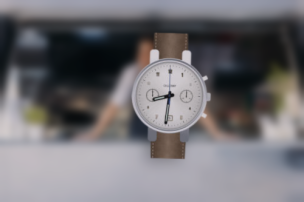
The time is 8,31
